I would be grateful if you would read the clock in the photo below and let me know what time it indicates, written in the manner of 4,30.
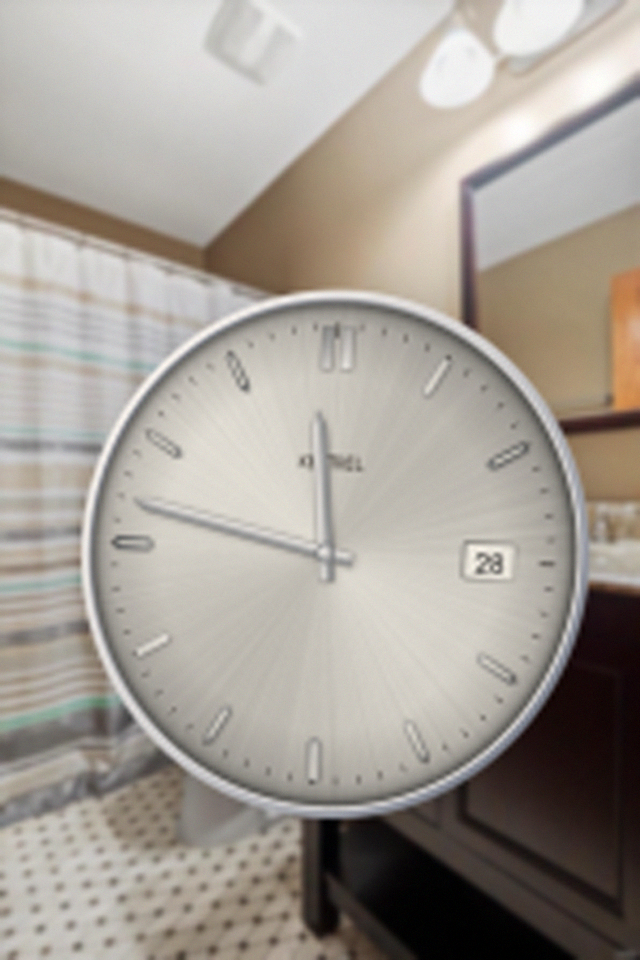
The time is 11,47
